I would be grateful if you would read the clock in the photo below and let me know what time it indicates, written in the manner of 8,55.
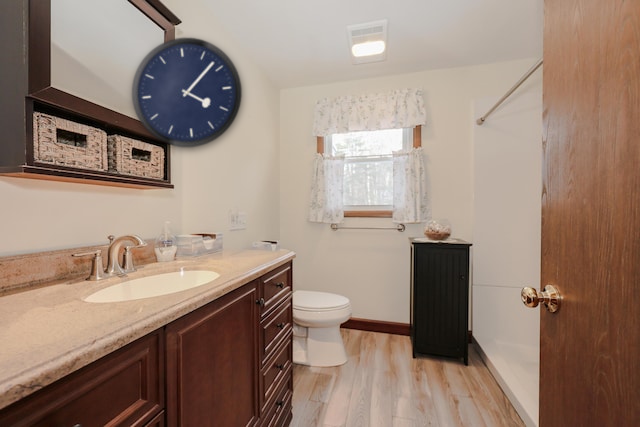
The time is 4,08
